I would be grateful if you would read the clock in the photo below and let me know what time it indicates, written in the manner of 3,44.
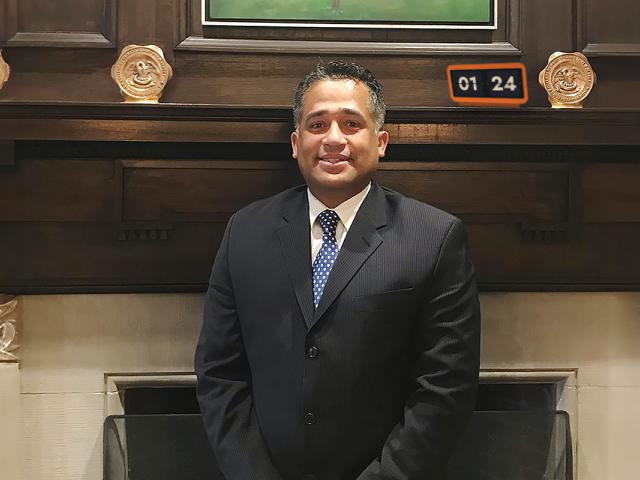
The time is 1,24
